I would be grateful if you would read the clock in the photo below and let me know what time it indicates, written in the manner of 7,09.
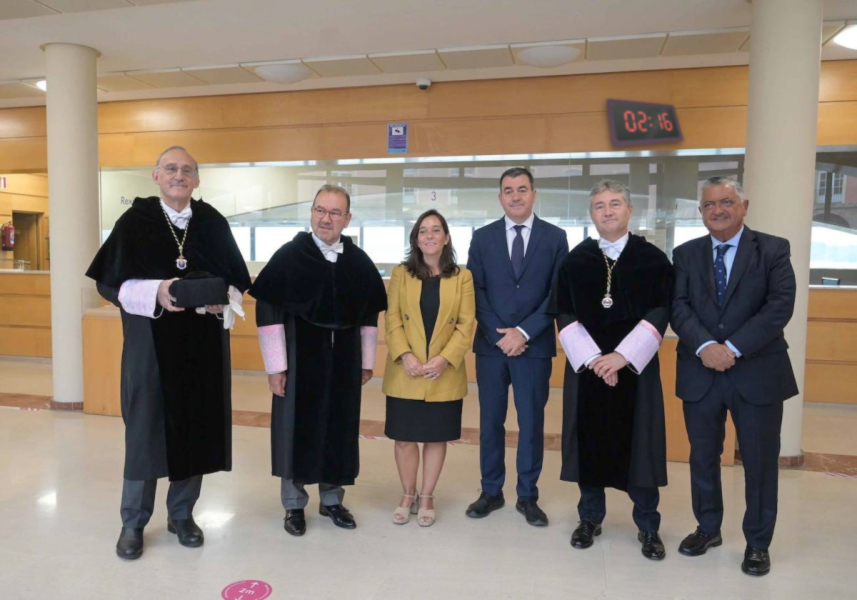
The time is 2,16
